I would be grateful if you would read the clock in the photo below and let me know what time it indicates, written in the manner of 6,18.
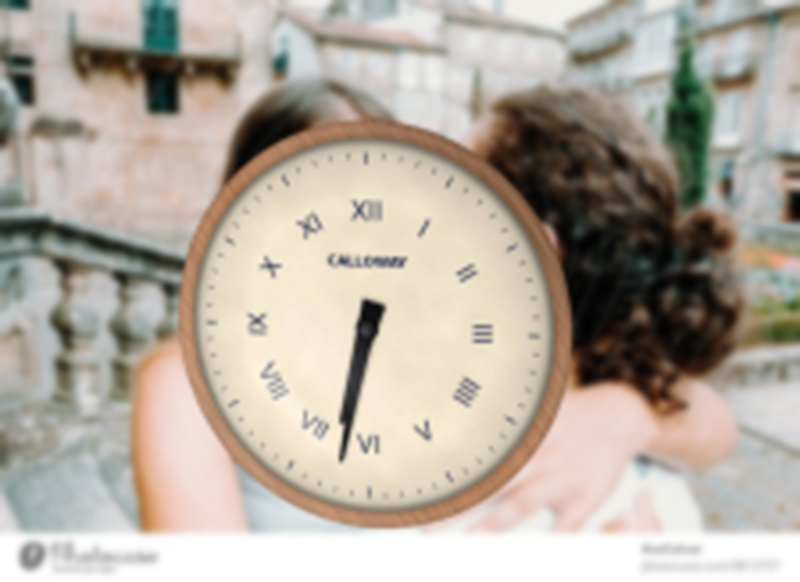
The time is 6,32
